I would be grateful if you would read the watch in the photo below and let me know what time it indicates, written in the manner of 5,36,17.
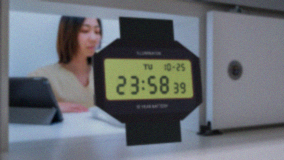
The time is 23,58,39
